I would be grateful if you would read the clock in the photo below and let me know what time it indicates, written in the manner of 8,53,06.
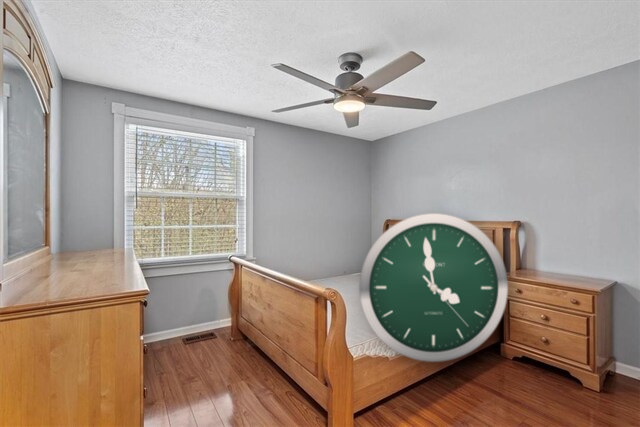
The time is 3,58,23
